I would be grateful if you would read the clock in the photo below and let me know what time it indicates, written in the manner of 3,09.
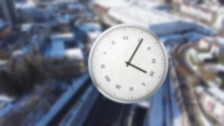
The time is 4,06
